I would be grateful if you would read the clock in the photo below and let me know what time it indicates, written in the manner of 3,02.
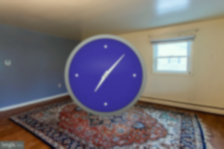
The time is 7,07
